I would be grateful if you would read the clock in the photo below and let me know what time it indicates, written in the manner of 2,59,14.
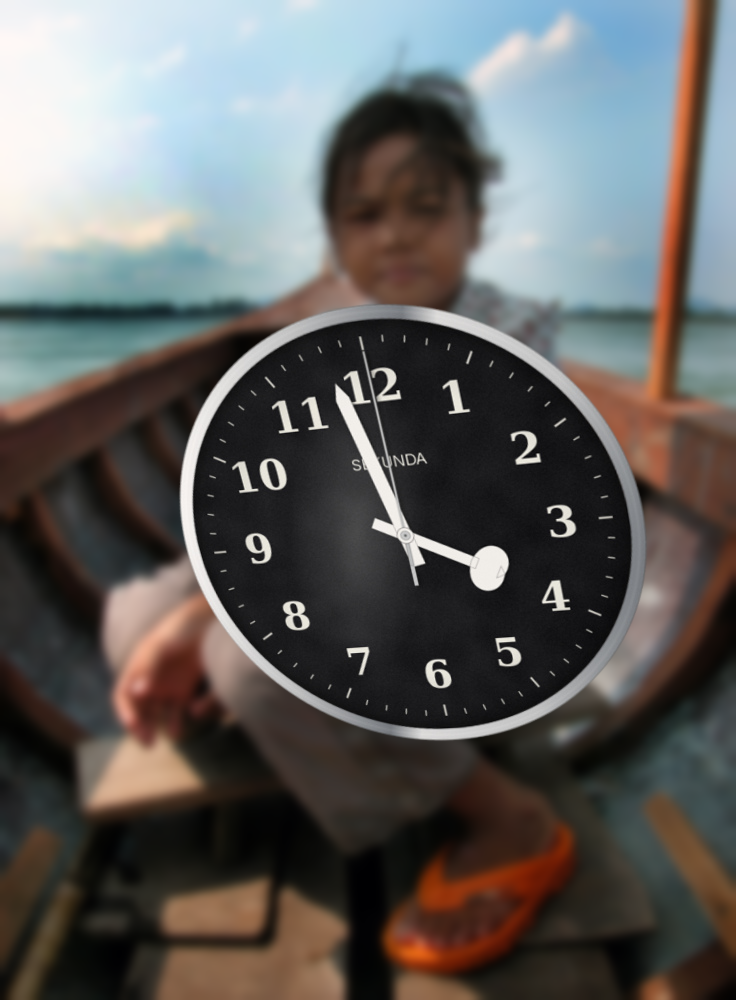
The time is 3,58,00
